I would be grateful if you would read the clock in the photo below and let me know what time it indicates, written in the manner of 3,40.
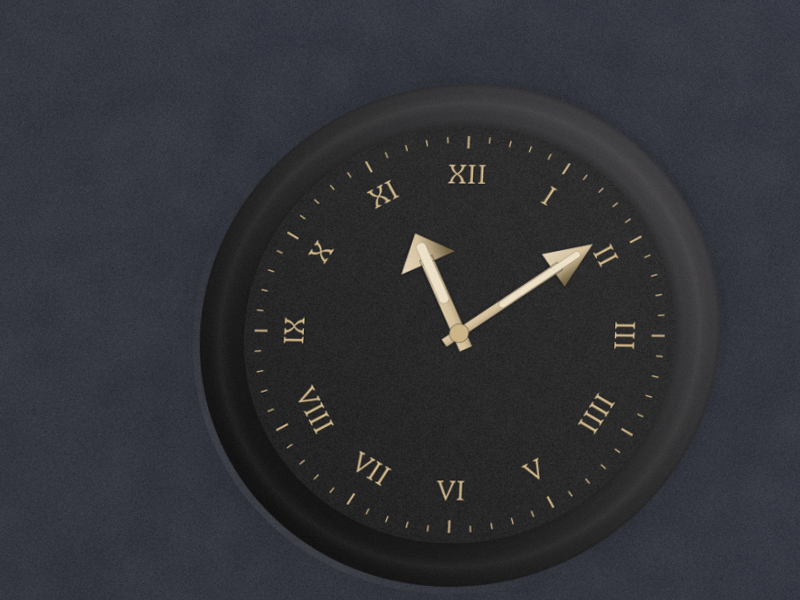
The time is 11,09
